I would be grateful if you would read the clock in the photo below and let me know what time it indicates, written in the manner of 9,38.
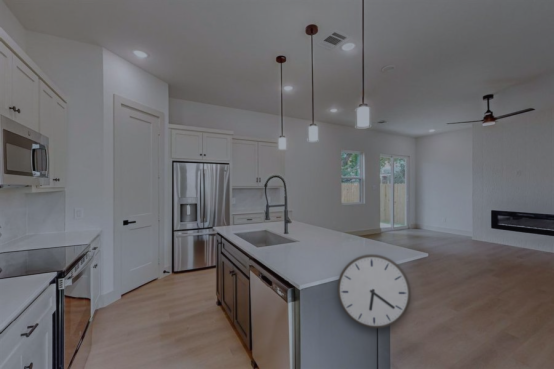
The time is 6,21
